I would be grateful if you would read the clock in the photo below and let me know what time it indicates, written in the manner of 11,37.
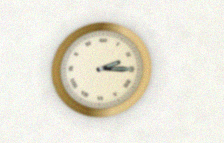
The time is 2,15
